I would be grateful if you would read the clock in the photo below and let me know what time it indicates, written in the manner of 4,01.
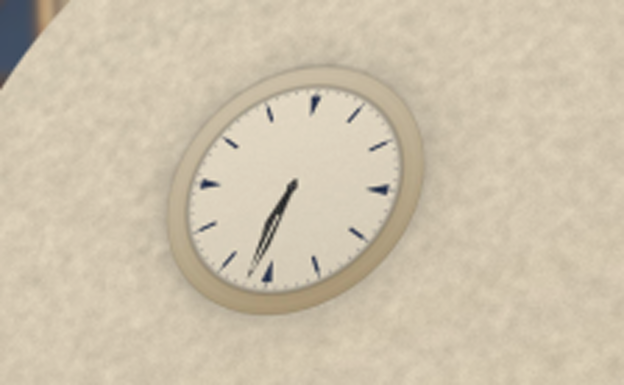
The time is 6,32
